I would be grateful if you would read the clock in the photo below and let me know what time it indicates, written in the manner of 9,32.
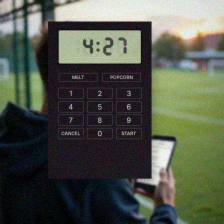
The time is 4,27
